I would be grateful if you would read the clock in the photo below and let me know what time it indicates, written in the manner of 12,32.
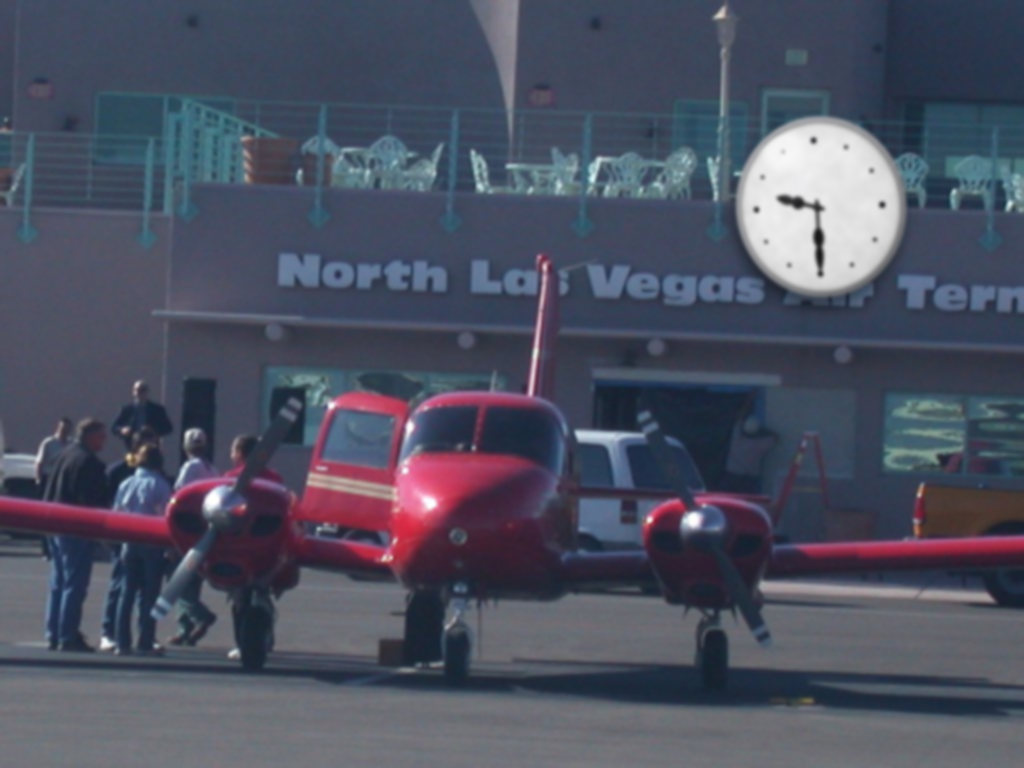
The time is 9,30
